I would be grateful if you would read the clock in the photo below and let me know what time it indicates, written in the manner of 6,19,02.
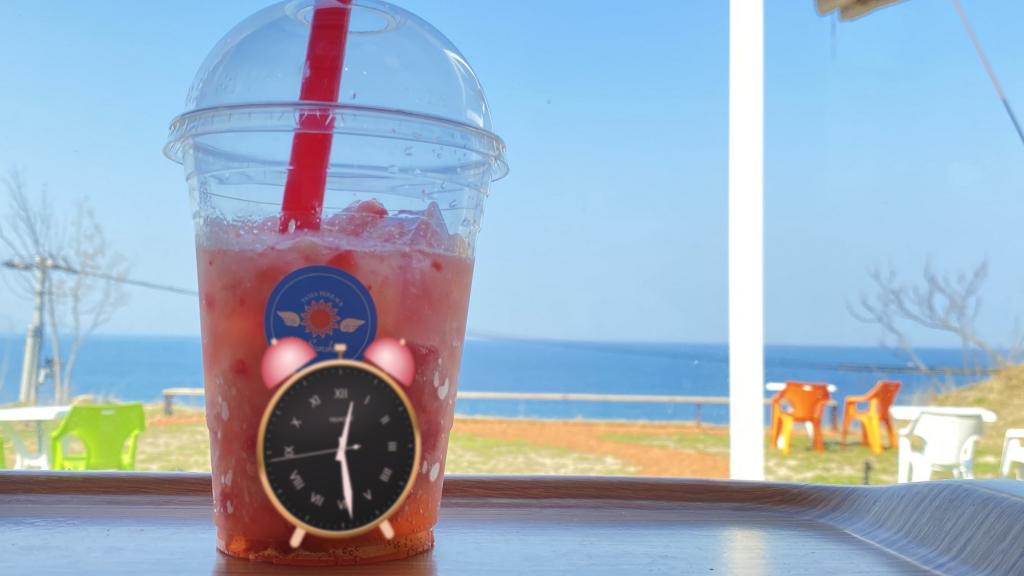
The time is 12,28,44
